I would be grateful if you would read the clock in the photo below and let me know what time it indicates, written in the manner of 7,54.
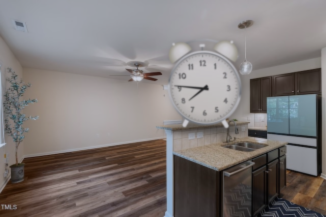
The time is 7,46
